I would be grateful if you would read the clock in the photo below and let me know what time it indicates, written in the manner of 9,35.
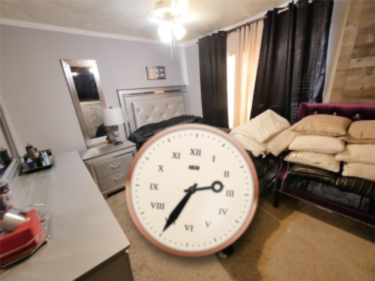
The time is 2,35
